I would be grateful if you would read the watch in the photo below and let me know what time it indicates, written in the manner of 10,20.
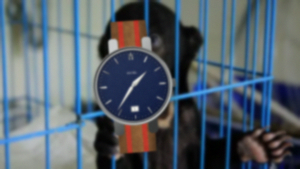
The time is 1,36
